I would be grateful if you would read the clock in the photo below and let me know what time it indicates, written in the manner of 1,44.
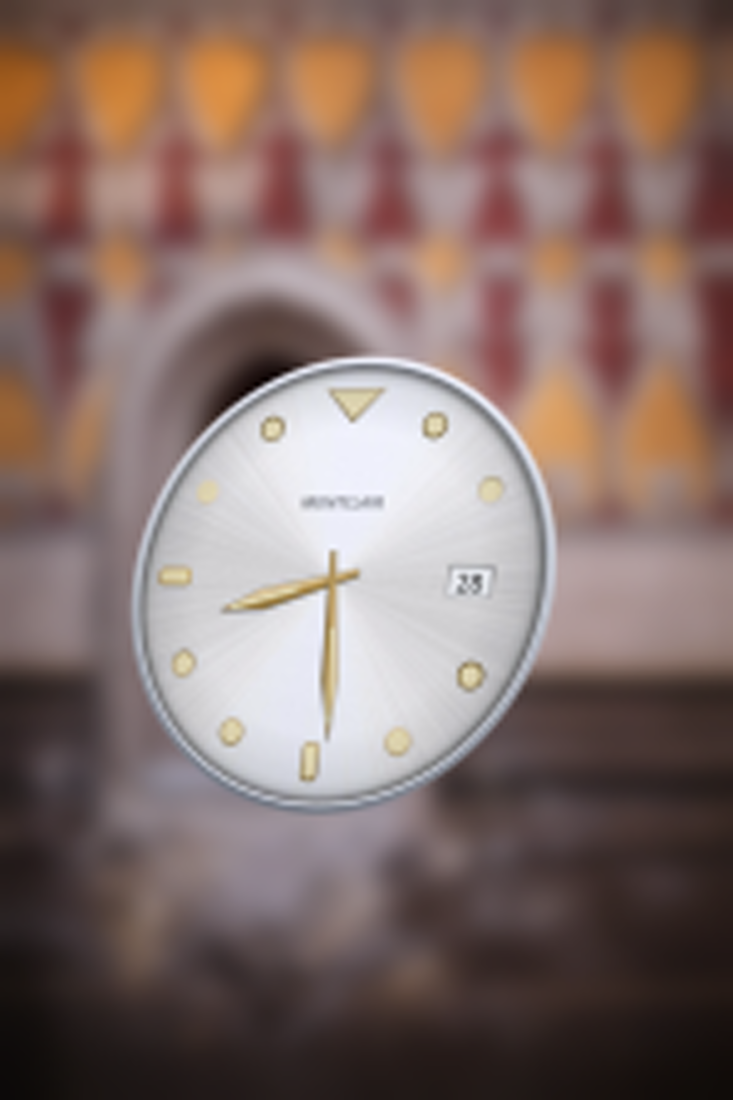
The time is 8,29
